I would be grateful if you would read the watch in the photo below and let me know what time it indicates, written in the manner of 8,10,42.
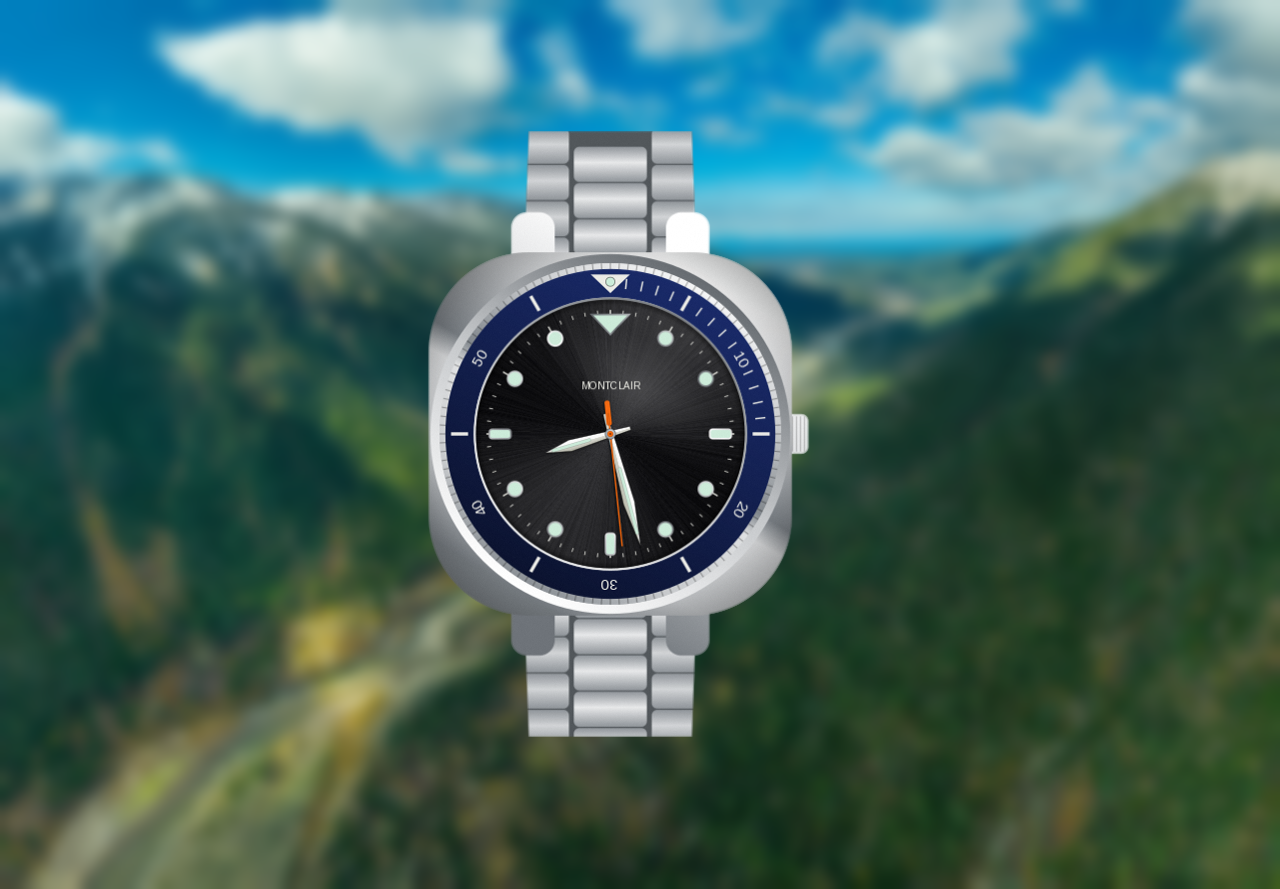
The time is 8,27,29
